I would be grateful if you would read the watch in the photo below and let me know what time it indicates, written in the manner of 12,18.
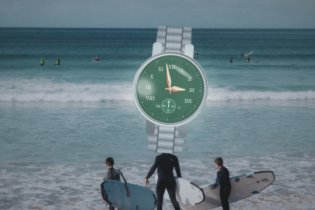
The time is 2,58
